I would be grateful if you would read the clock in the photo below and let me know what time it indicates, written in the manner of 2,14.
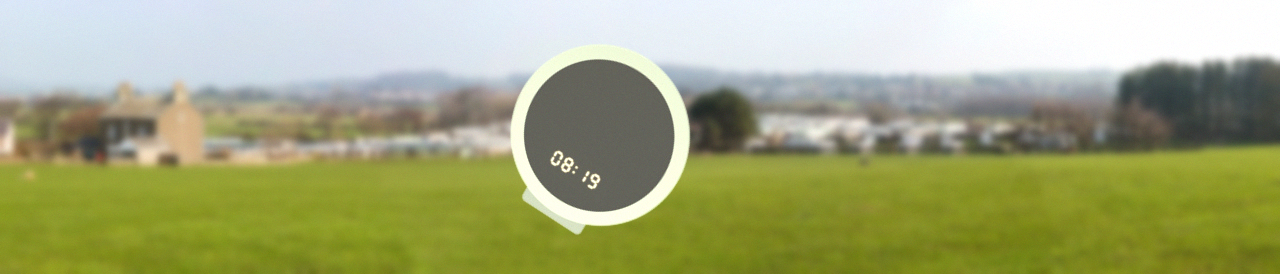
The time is 8,19
